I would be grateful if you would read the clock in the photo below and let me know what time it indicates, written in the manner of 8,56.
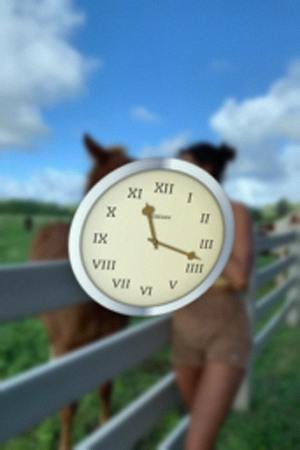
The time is 11,18
